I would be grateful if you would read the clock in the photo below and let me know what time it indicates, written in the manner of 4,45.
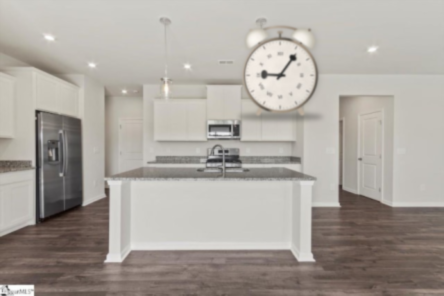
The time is 9,06
